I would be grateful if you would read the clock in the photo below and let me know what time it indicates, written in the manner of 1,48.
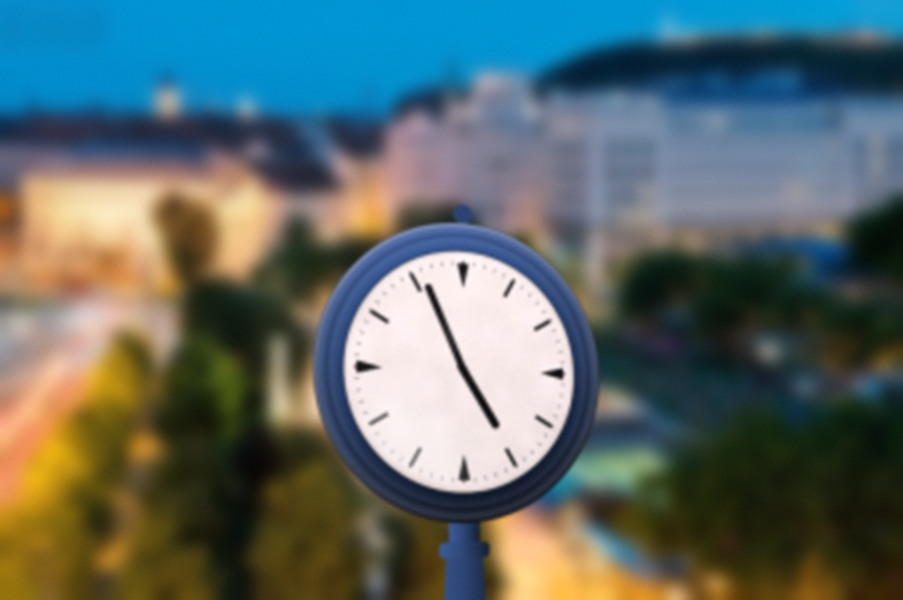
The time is 4,56
